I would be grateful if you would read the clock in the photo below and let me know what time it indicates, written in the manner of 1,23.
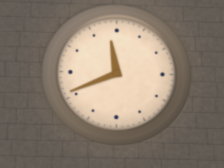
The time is 11,41
